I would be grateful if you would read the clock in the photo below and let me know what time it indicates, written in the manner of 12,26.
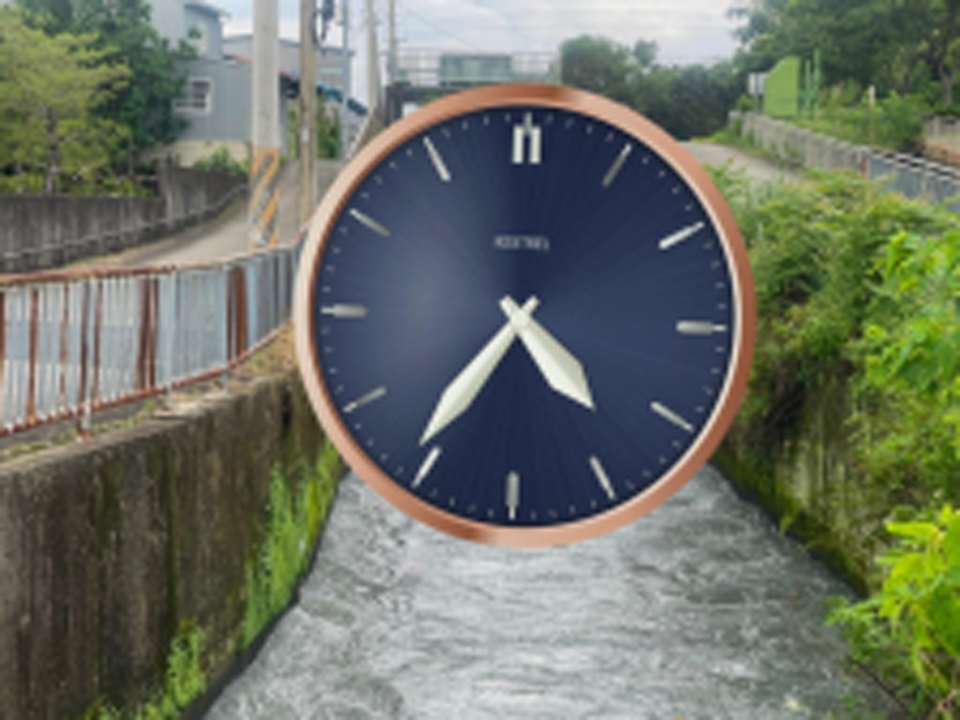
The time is 4,36
